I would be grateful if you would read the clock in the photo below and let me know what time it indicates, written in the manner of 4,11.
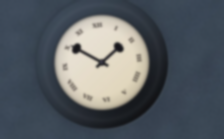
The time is 1,51
